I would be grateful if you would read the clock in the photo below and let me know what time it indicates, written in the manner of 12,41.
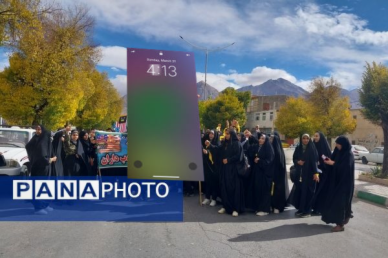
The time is 4,13
